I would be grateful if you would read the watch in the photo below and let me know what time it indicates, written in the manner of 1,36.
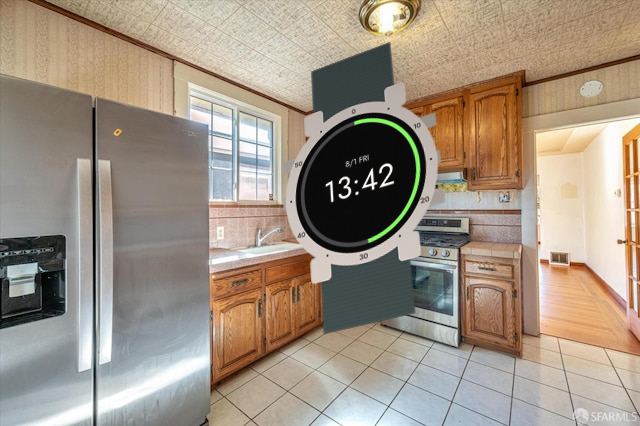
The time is 13,42
